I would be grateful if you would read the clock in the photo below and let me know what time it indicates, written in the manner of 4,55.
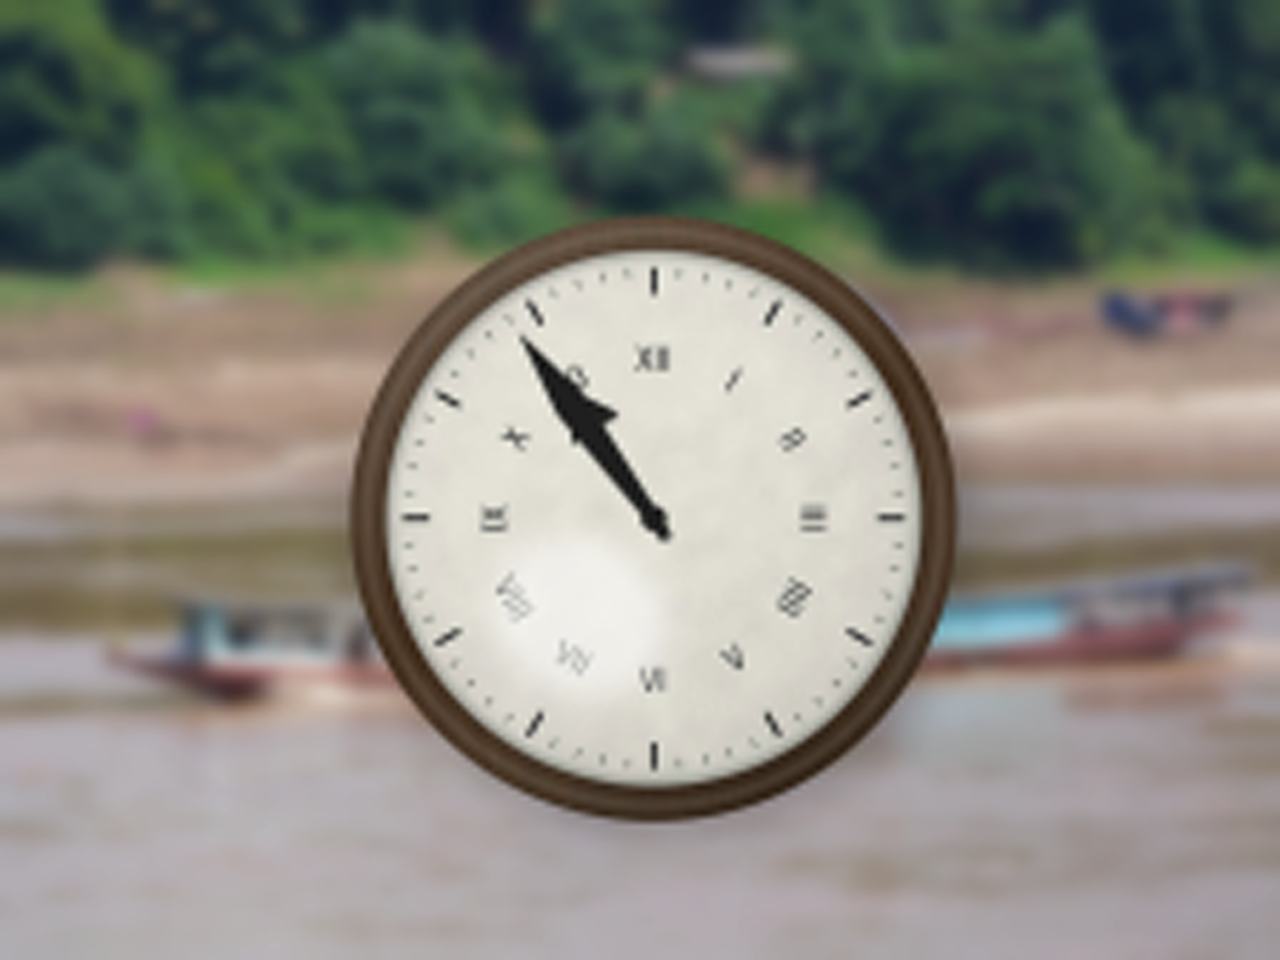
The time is 10,54
